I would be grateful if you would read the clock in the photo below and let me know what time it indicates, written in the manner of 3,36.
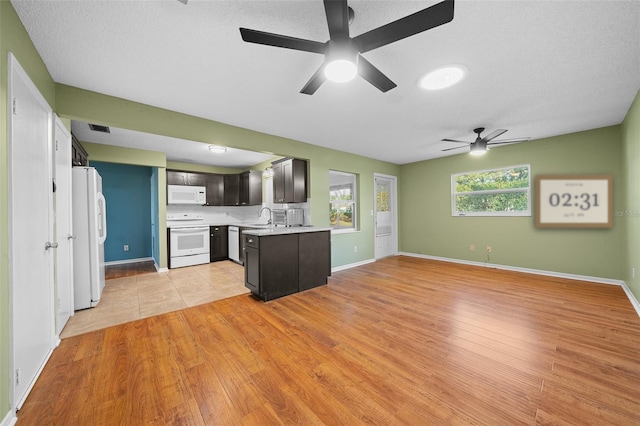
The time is 2,31
